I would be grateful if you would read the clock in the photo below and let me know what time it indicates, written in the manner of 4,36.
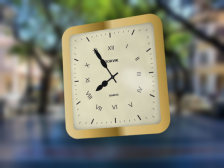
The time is 7,55
